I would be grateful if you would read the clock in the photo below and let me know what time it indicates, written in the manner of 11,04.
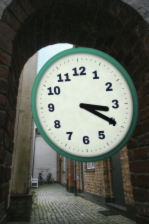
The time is 3,20
